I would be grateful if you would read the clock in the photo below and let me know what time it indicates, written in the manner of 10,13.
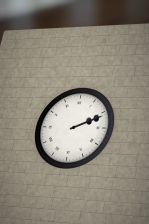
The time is 2,11
